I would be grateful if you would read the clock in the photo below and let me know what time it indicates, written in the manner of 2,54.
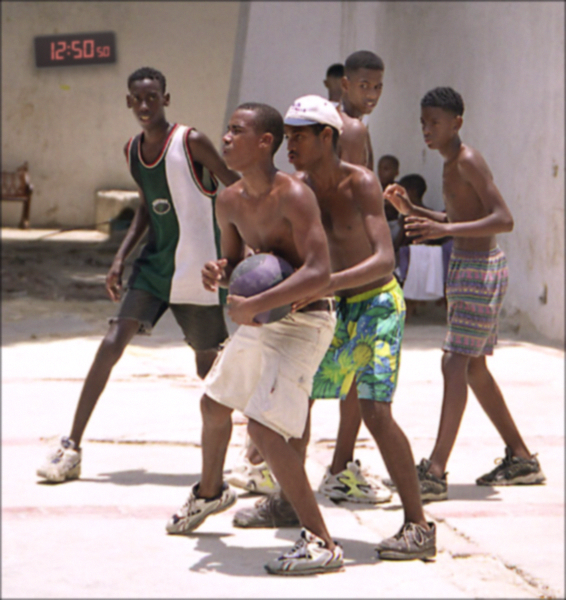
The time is 12,50
